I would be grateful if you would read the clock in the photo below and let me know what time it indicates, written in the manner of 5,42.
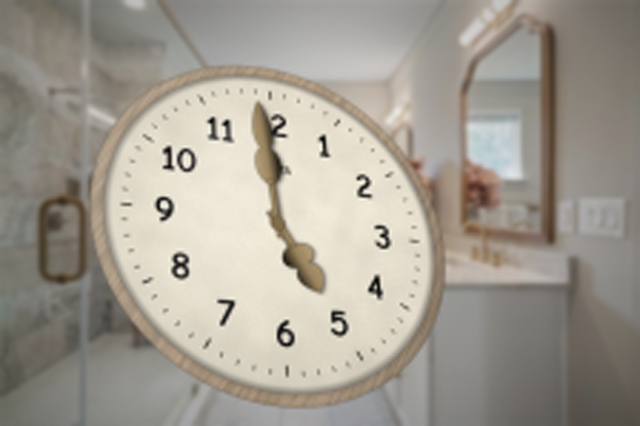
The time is 4,59
